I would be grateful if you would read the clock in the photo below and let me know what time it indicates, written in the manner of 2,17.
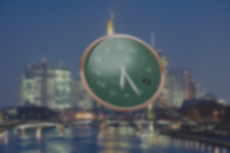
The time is 5,21
